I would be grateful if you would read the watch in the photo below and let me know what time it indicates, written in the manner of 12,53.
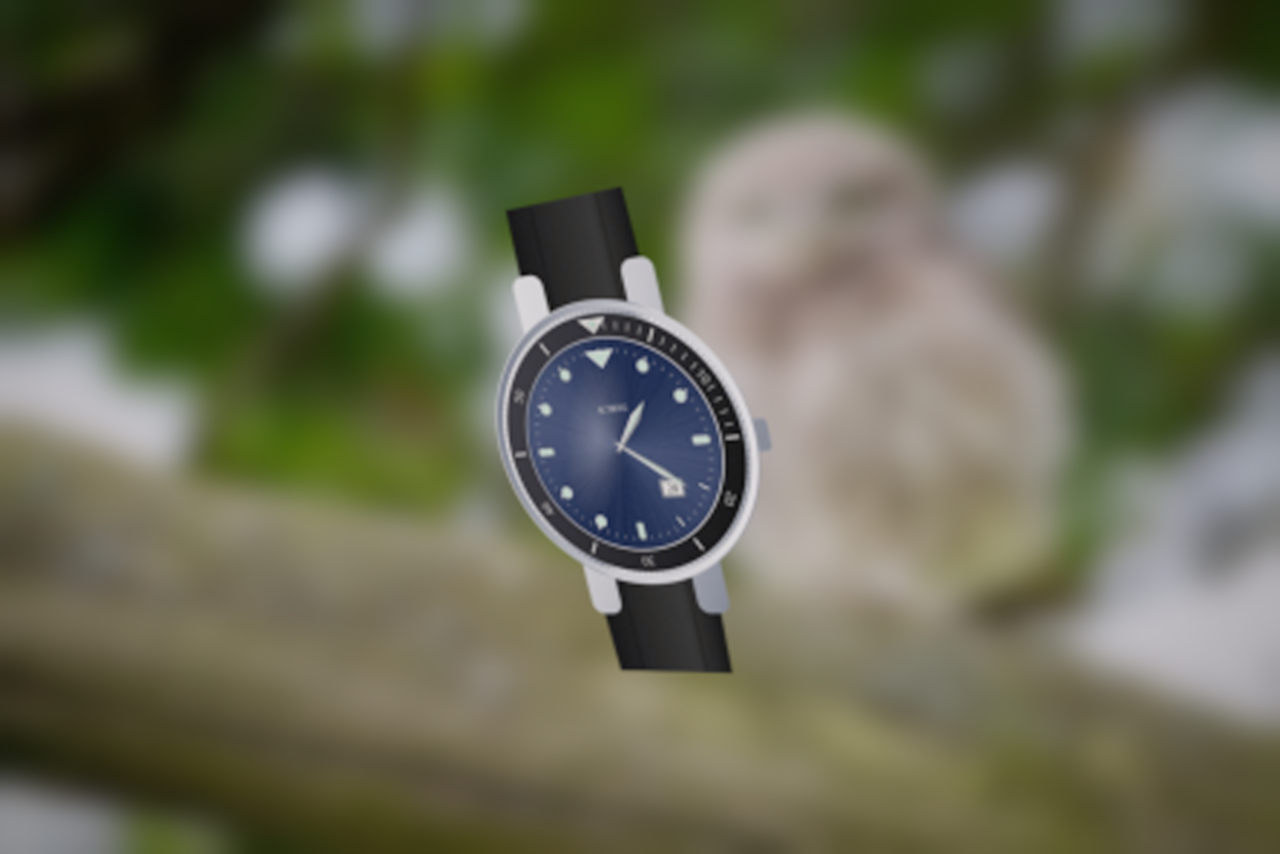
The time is 1,21
